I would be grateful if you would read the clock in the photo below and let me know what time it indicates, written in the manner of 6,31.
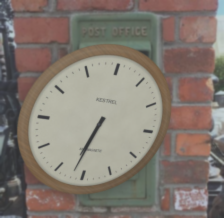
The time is 6,32
